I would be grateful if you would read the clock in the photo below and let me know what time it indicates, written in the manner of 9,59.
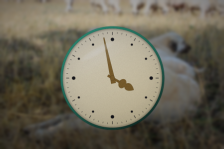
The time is 3,58
